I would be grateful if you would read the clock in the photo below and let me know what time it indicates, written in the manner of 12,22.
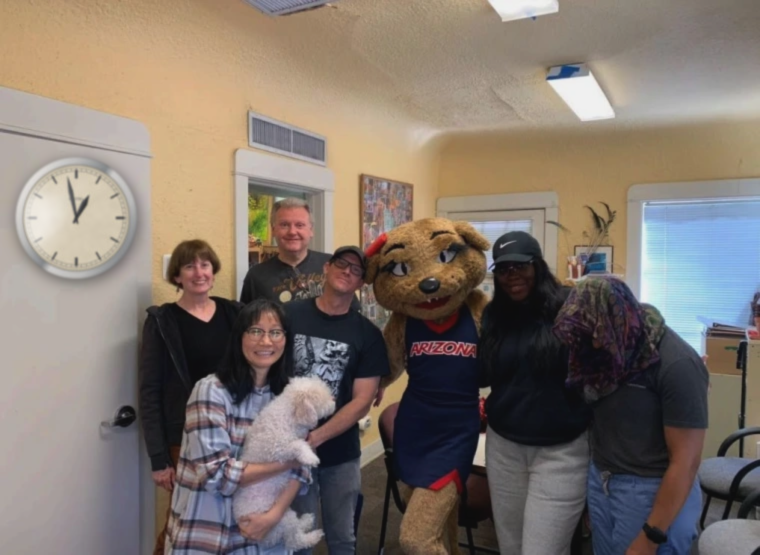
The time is 12,58
